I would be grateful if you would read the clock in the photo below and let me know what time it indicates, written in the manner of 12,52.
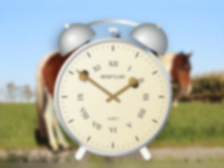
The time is 1,51
